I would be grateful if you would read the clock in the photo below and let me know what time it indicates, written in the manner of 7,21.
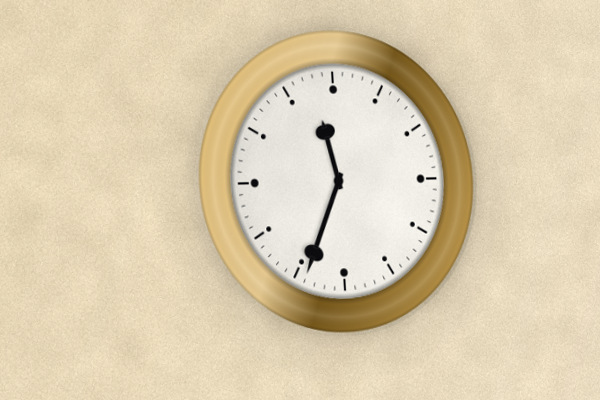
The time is 11,34
